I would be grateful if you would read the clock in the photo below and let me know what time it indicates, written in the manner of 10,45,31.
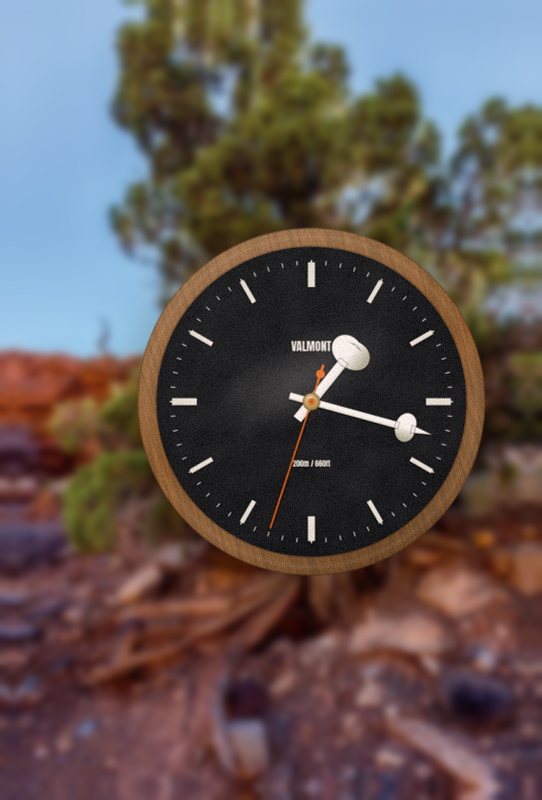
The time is 1,17,33
